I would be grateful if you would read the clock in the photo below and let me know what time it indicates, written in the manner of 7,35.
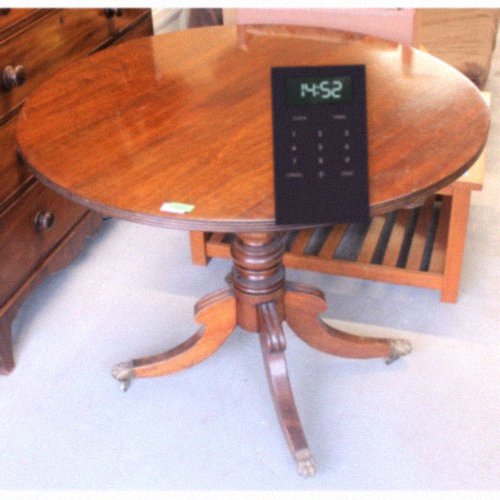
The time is 14,52
